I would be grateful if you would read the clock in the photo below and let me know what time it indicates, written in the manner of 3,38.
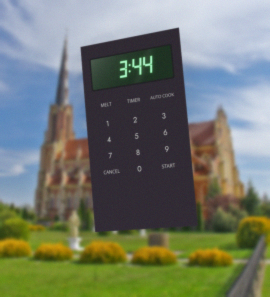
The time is 3,44
